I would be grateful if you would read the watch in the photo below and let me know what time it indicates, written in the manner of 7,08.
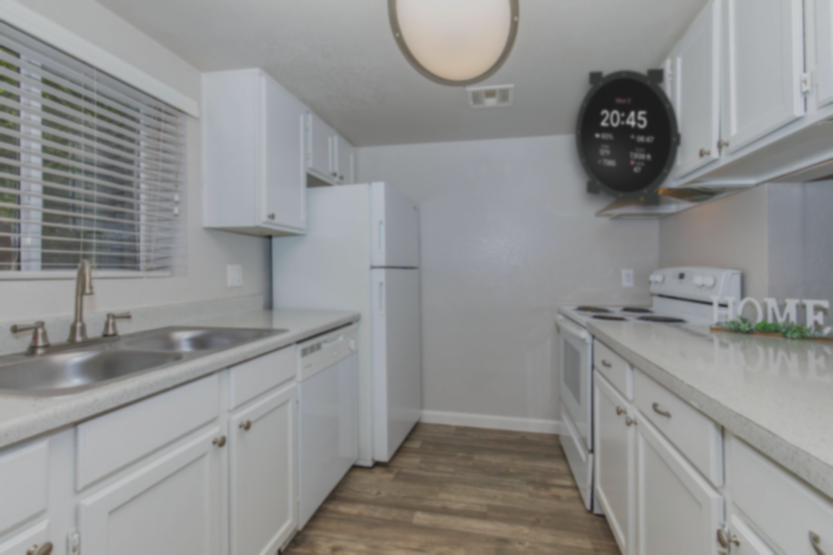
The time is 20,45
